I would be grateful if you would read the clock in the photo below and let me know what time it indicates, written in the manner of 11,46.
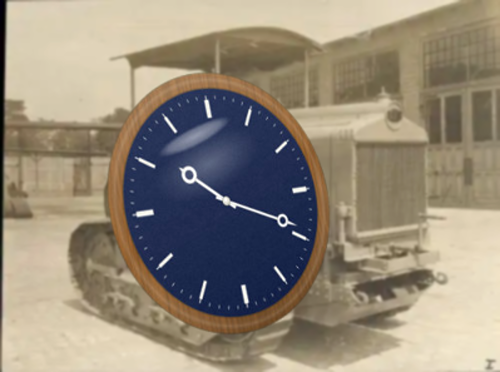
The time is 10,19
